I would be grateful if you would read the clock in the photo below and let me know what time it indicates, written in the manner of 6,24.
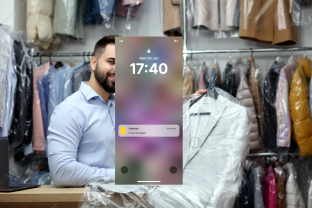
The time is 17,40
